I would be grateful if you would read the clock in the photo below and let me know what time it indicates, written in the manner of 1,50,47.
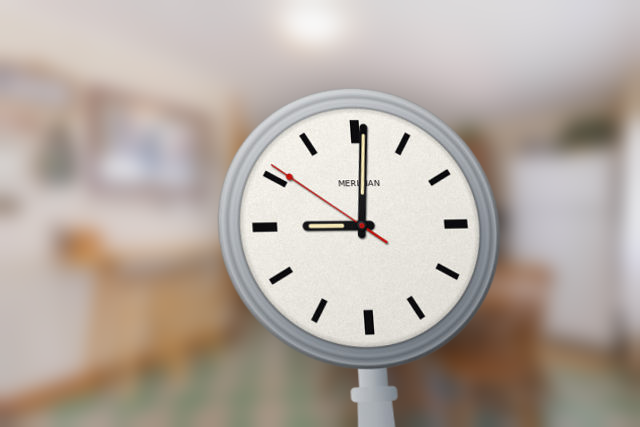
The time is 9,00,51
